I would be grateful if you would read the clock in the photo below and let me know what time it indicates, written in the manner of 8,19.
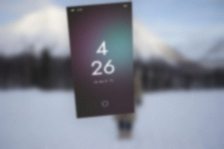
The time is 4,26
